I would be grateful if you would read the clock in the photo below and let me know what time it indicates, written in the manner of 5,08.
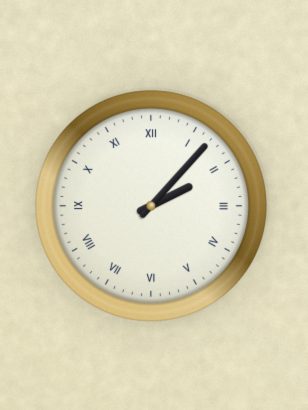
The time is 2,07
